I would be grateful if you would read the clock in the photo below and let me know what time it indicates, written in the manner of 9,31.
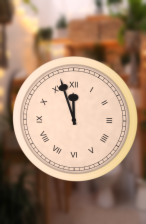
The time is 11,57
